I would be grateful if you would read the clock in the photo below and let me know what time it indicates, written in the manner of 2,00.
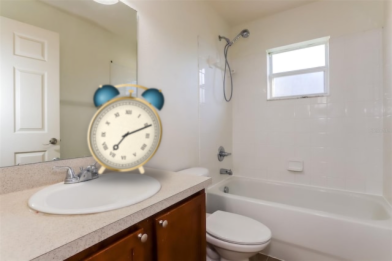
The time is 7,11
